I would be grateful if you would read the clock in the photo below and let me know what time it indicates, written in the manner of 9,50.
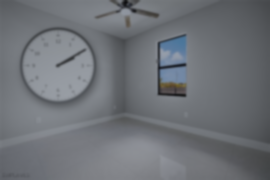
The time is 2,10
